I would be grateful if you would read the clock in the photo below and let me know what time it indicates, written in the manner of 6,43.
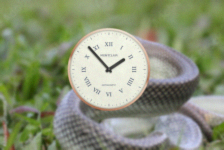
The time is 1,53
